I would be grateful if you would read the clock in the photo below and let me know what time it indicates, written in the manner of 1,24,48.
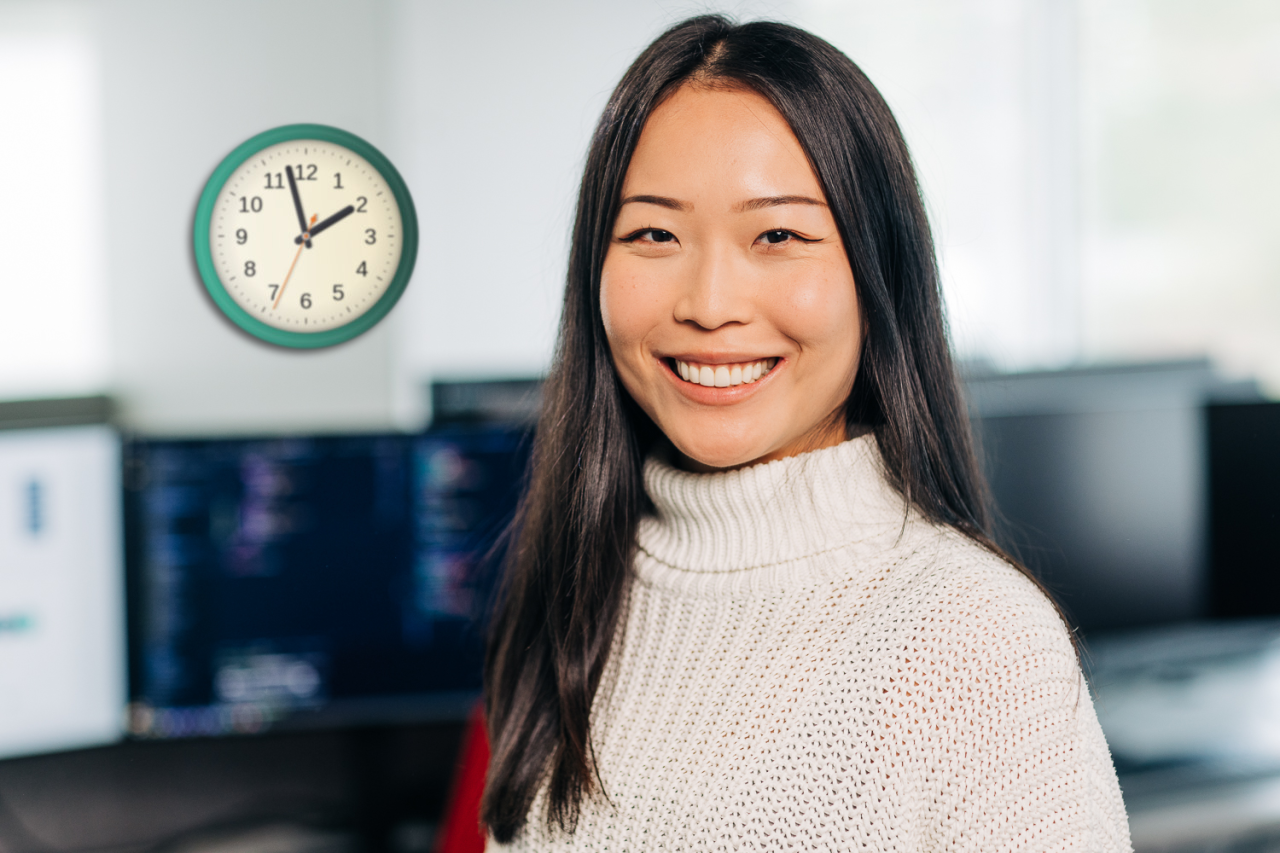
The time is 1,57,34
